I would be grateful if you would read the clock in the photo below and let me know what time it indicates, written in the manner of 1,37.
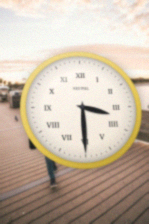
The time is 3,30
